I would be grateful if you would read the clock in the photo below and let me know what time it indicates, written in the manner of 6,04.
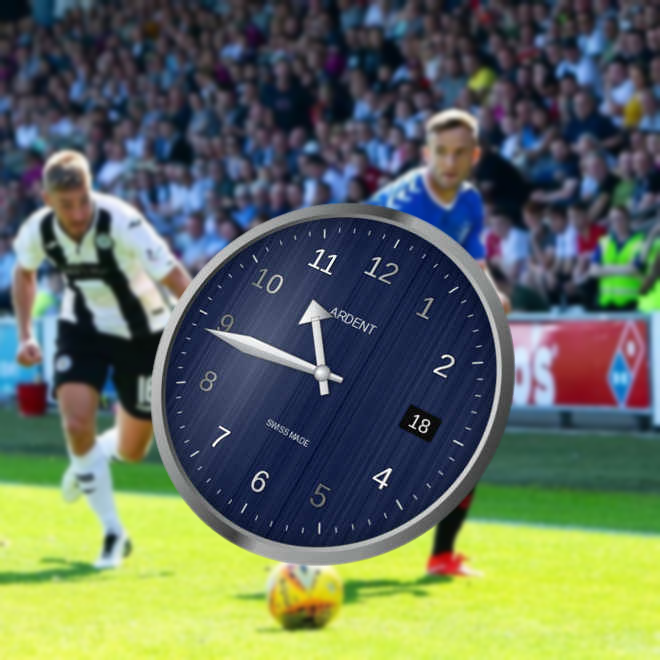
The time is 10,44
